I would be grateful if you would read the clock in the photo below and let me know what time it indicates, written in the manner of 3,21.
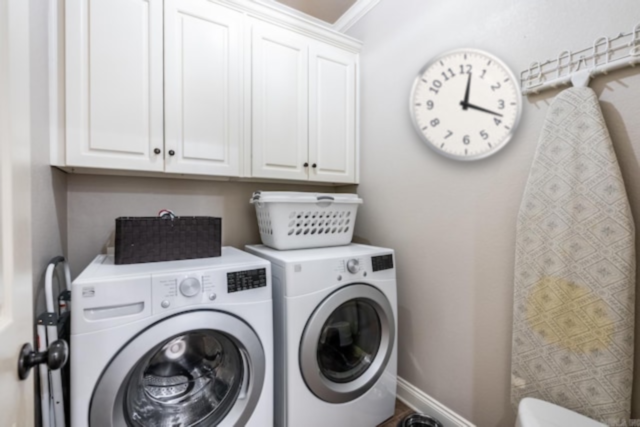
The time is 12,18
